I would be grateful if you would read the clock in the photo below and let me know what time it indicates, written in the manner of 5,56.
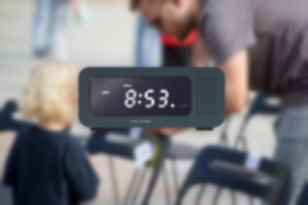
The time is 8,53
